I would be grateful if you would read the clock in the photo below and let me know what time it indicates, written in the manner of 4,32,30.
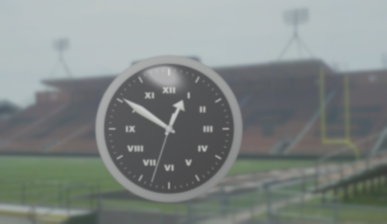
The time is 12,50,33
